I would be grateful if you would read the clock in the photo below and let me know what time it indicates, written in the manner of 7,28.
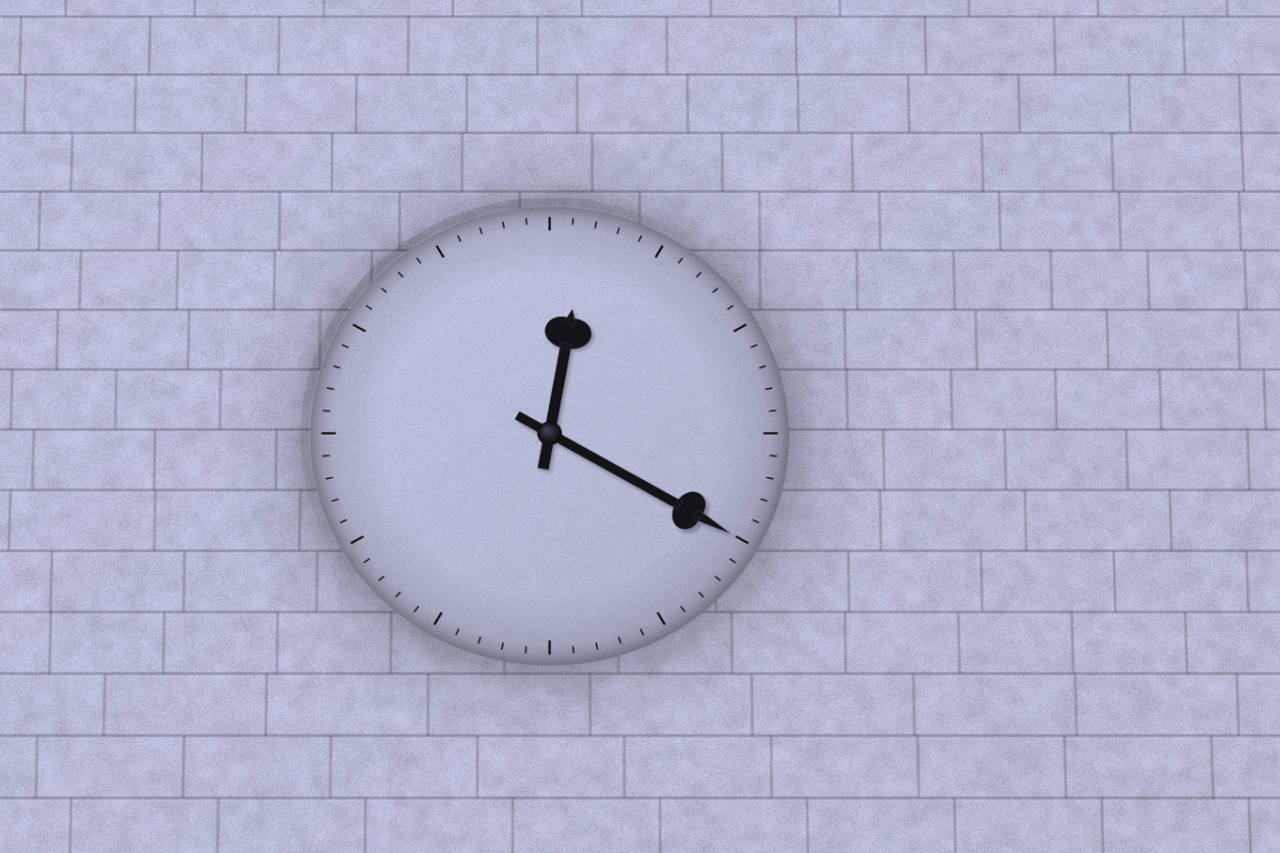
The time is 12,20
